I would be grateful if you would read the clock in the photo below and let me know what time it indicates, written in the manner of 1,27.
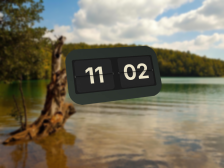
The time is 11,02
